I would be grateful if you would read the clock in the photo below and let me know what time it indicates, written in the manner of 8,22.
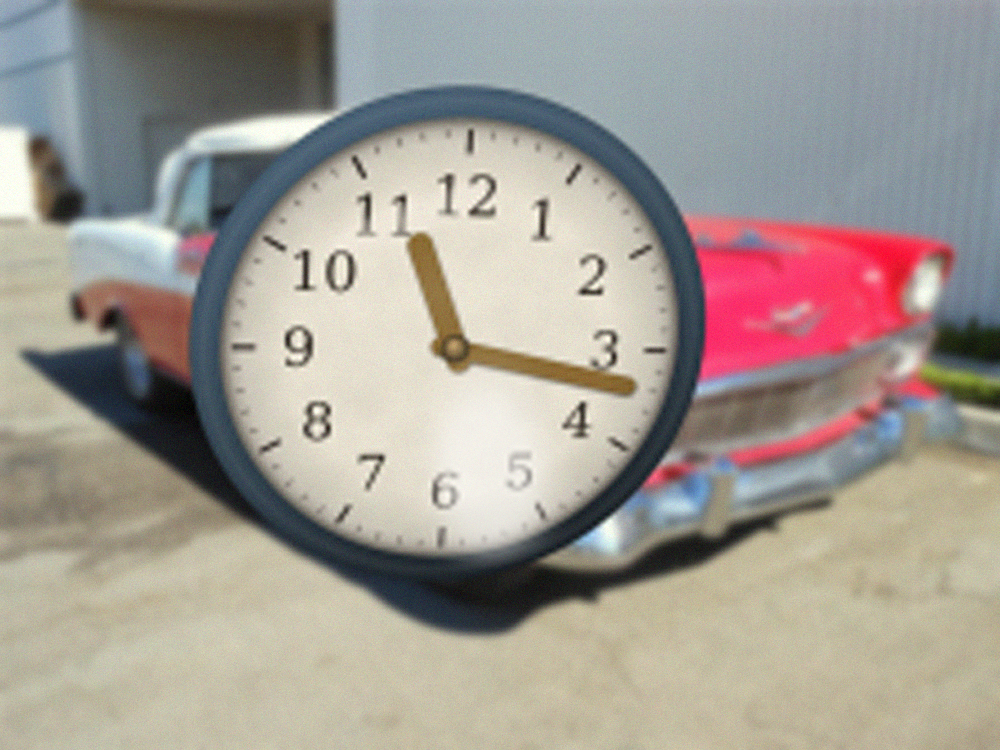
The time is 11,17
